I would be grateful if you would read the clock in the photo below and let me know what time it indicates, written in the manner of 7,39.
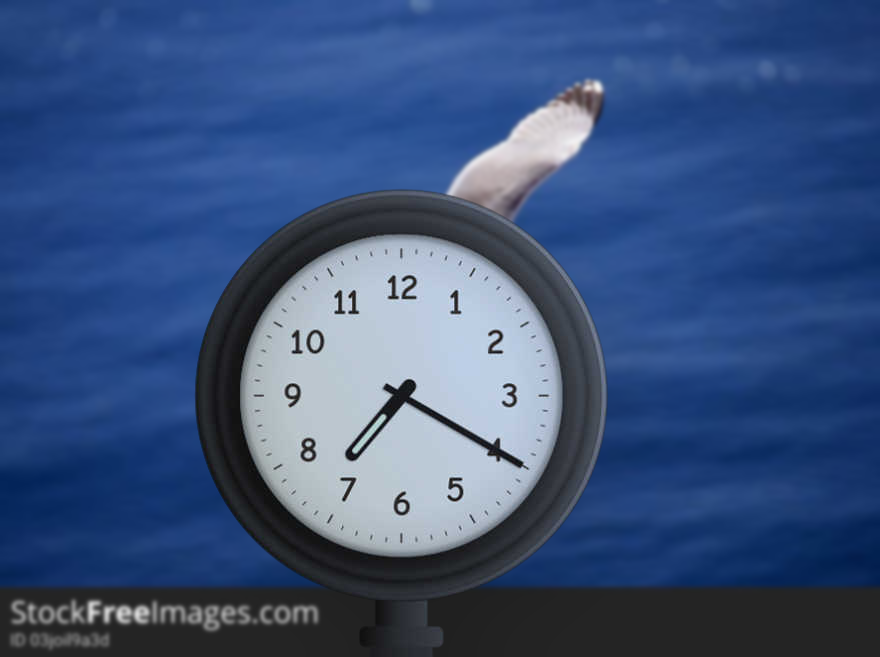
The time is 7,20
